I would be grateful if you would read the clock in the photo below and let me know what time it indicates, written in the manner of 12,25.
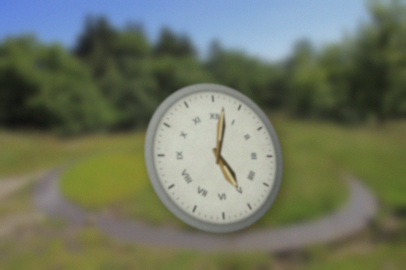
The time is 5,02
